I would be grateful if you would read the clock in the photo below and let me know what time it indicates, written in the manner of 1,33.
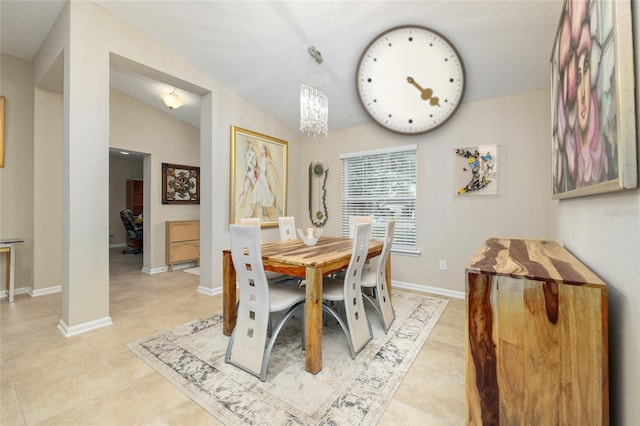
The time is 4,22
